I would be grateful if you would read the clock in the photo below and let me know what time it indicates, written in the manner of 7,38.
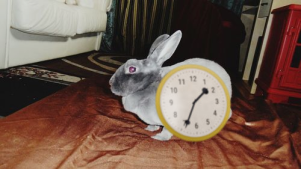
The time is 1,34
